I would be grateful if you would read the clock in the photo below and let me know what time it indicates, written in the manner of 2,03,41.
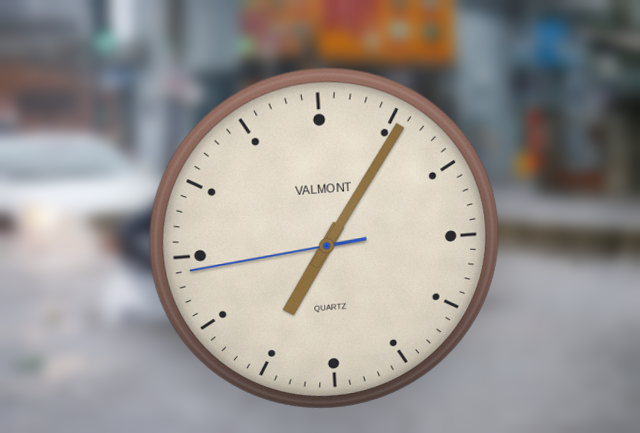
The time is 7,05,44
